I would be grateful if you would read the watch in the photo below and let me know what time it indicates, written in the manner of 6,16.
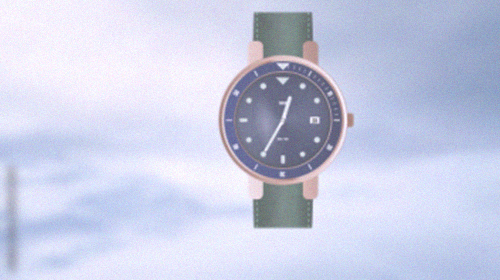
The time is 12,35
